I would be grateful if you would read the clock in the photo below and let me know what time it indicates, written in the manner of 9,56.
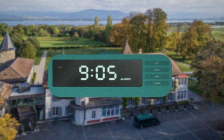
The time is 9,05
